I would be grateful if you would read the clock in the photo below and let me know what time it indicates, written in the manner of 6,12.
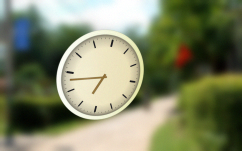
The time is 6,43
